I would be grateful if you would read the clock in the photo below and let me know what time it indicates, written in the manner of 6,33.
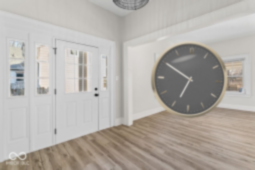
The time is 6,50
